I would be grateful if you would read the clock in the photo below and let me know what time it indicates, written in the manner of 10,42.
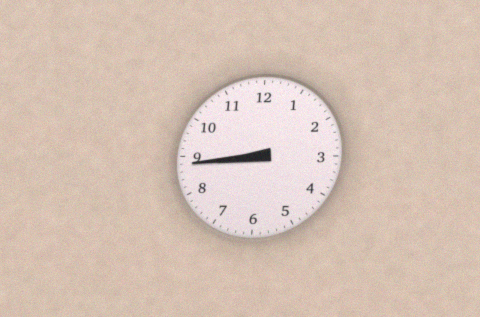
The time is 8,44
